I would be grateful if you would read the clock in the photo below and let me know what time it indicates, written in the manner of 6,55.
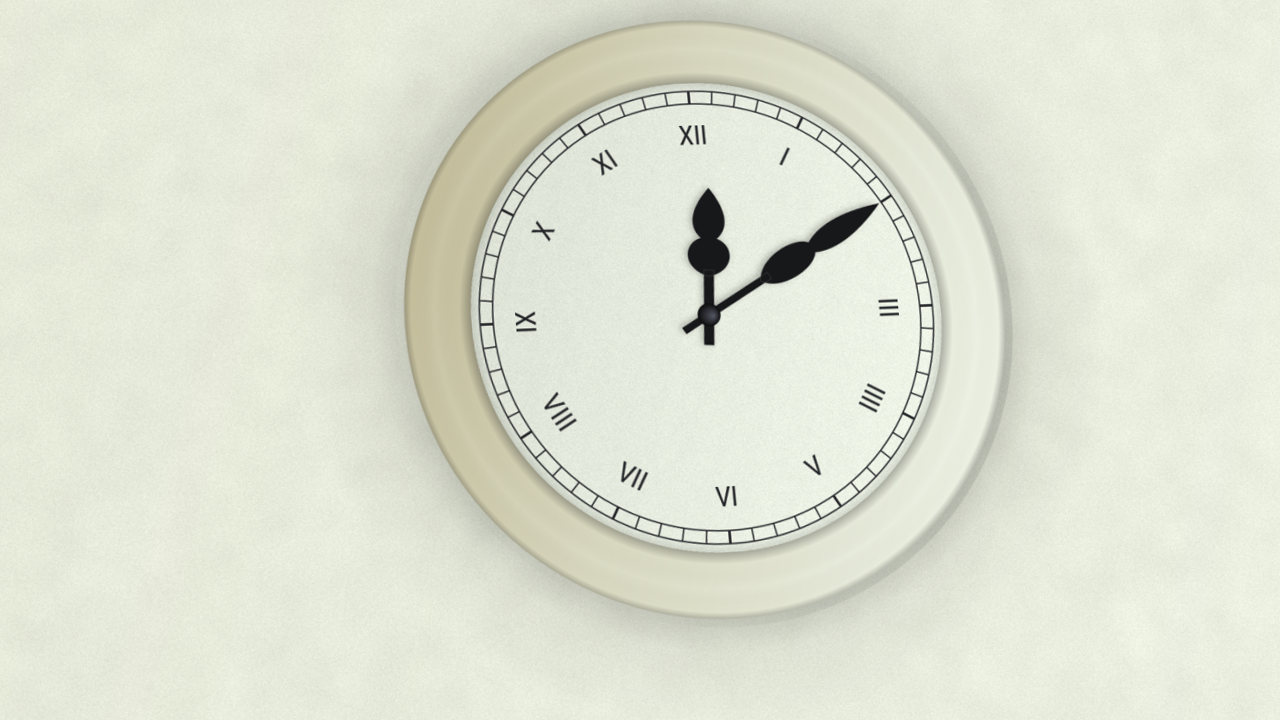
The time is 12,10
